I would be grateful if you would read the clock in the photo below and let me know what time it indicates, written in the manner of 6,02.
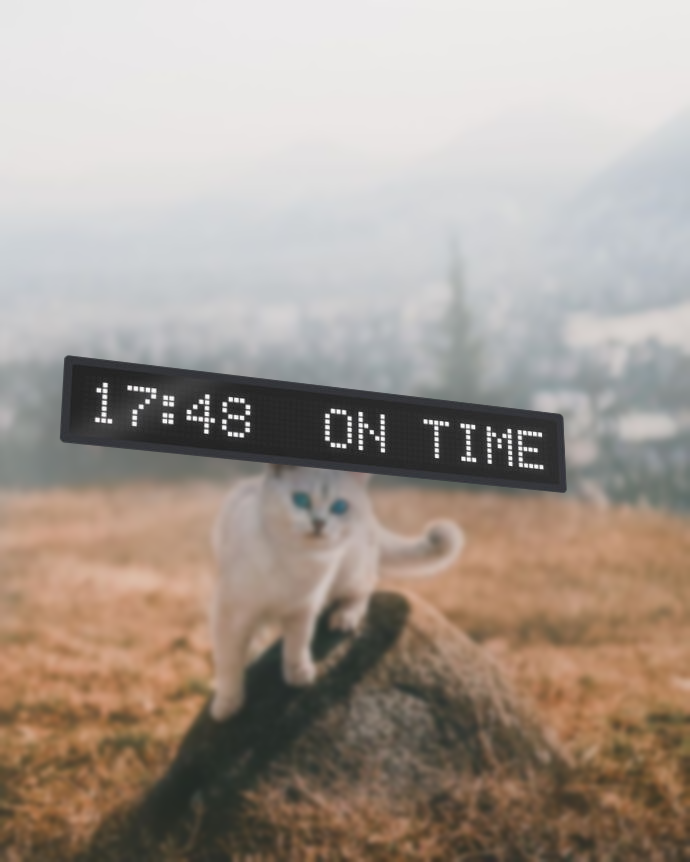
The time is 17,48
